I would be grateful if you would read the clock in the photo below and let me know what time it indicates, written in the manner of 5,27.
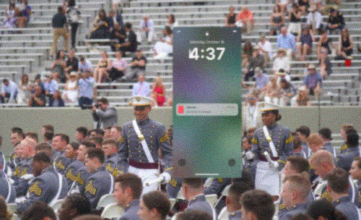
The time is 4,37
